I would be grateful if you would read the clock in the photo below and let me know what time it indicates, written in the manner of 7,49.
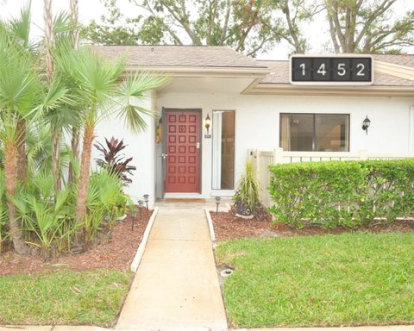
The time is 14,52
